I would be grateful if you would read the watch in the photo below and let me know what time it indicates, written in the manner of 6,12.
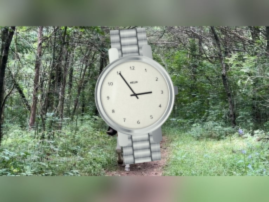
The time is 2,55
